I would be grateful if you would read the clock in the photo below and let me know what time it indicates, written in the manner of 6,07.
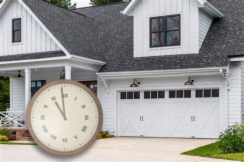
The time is 10,59
